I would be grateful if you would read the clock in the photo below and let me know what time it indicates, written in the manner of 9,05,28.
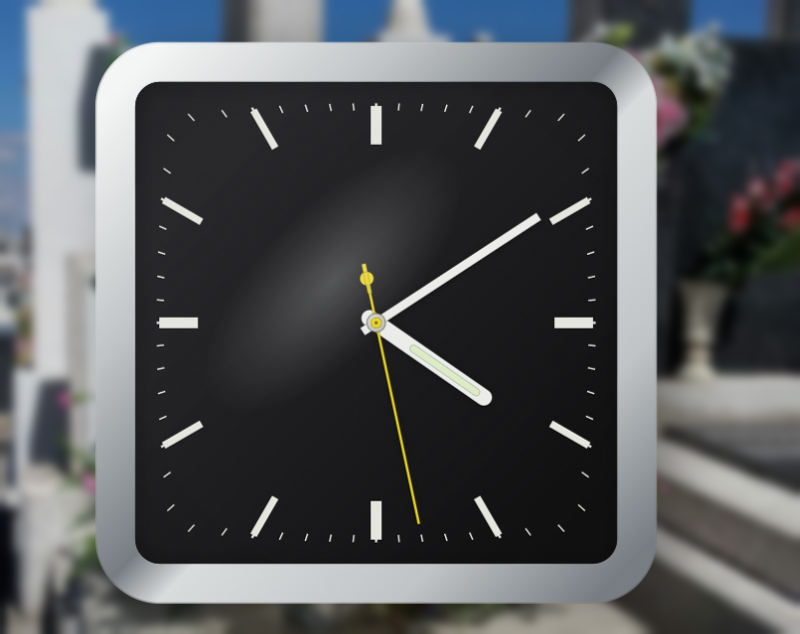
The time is 4,09,28
